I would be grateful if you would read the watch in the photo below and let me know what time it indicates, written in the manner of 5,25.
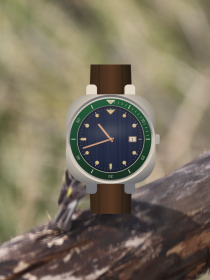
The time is 10,42
